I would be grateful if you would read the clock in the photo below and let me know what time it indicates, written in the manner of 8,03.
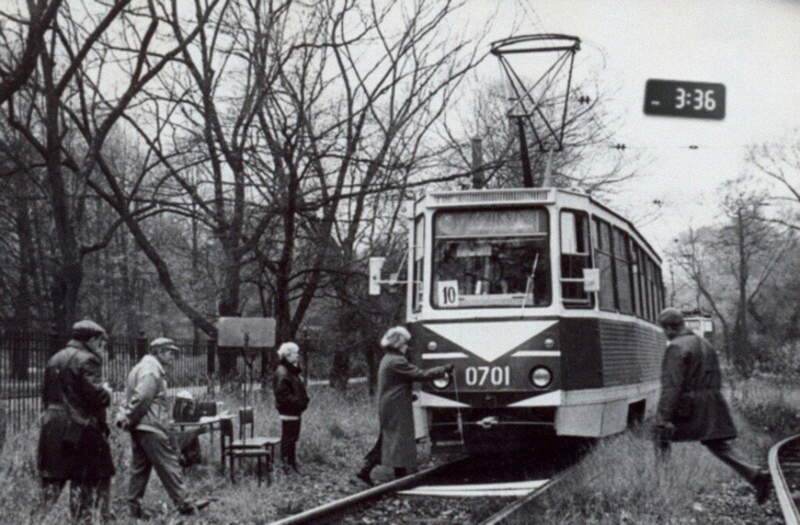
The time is 3,36
